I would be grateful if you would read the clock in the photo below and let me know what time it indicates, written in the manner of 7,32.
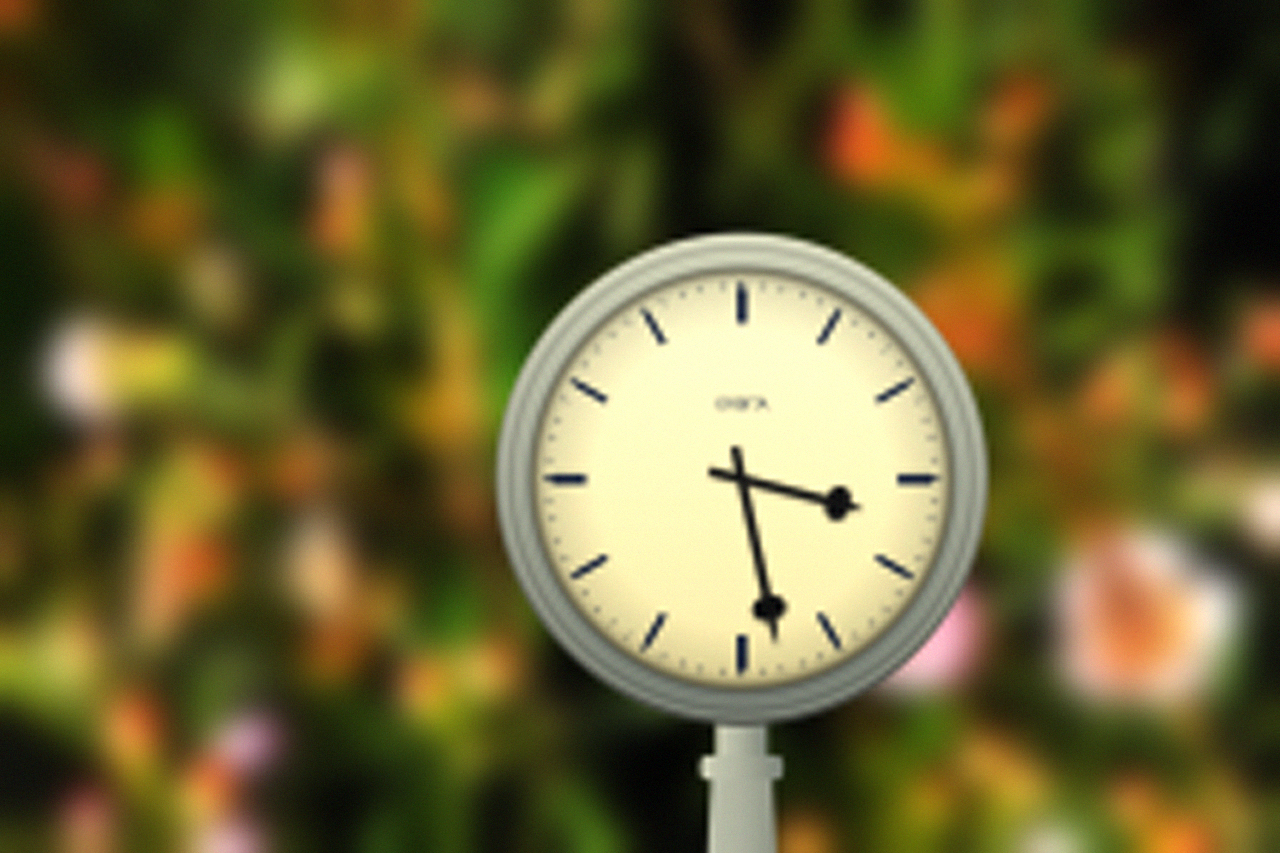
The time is 3,28
